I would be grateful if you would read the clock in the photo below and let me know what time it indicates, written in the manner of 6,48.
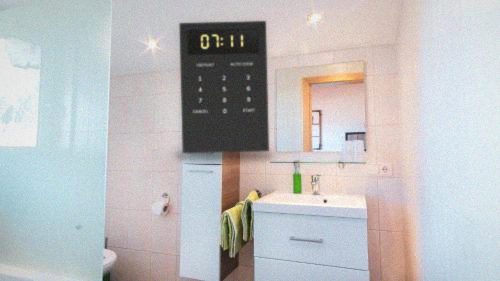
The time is 7,11
